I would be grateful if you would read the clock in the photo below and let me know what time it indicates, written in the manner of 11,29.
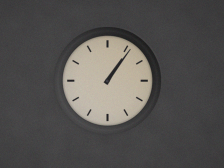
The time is 1,06
